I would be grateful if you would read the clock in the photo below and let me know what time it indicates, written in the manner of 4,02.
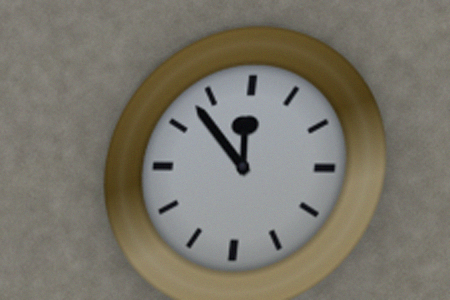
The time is 11,53
